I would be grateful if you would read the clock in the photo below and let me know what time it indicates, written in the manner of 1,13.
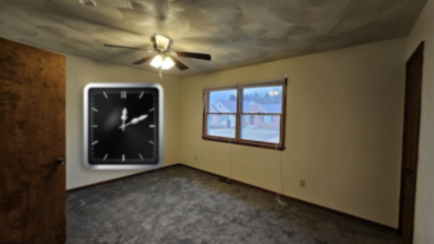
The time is 12,11
